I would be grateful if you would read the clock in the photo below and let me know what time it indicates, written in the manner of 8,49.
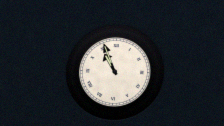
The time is 10,56
